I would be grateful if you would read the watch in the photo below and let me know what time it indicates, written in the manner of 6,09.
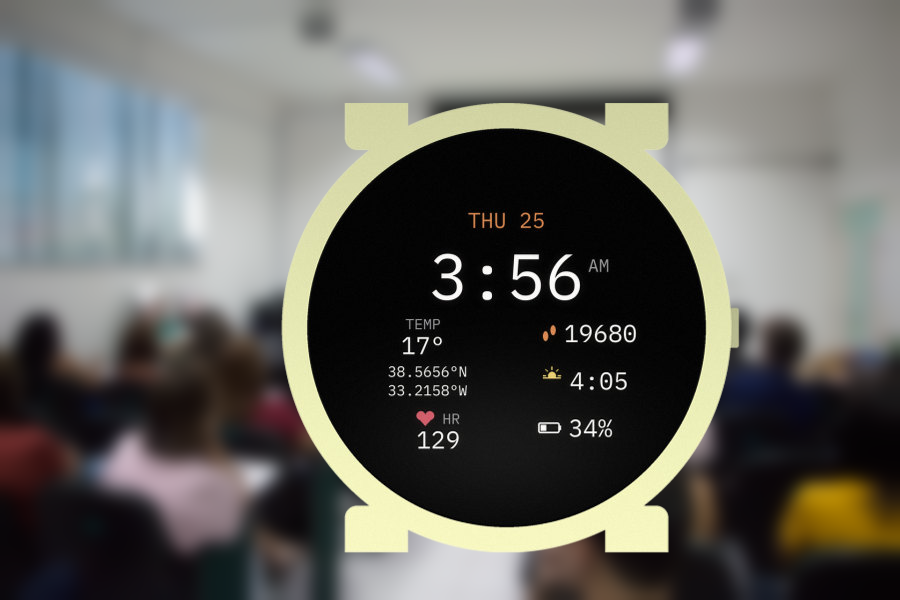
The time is 3,56
